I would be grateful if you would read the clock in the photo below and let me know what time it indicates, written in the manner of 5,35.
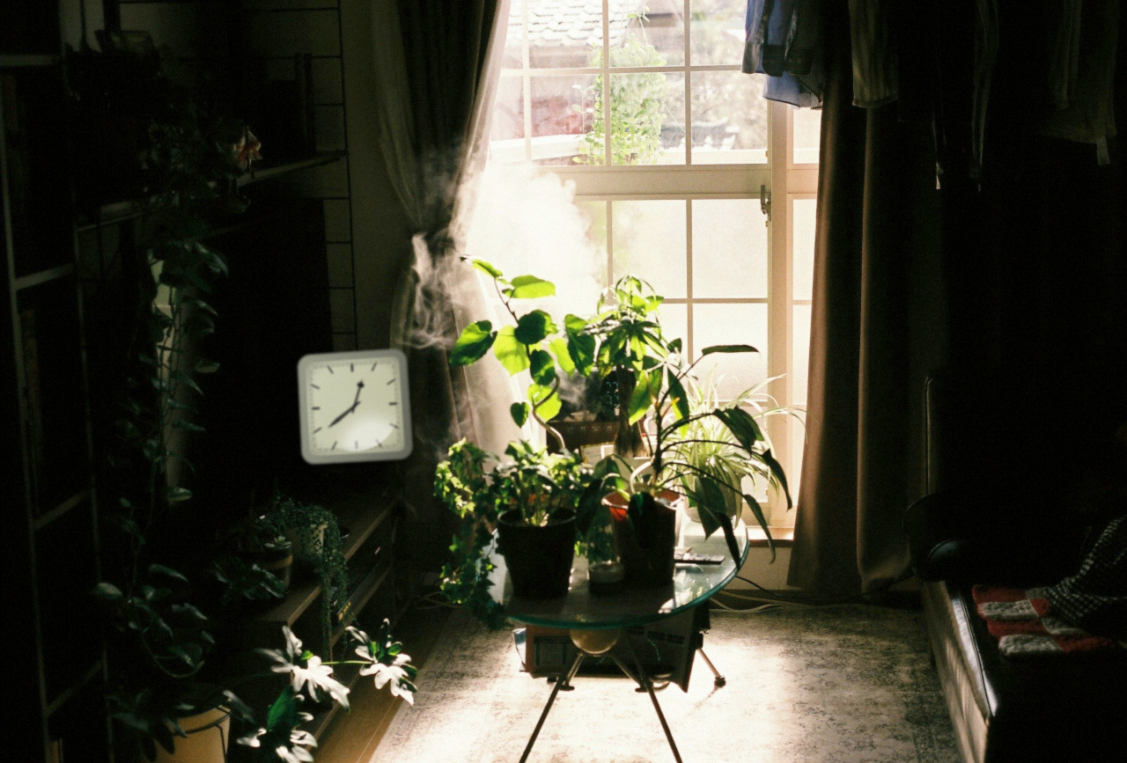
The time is 12,39
